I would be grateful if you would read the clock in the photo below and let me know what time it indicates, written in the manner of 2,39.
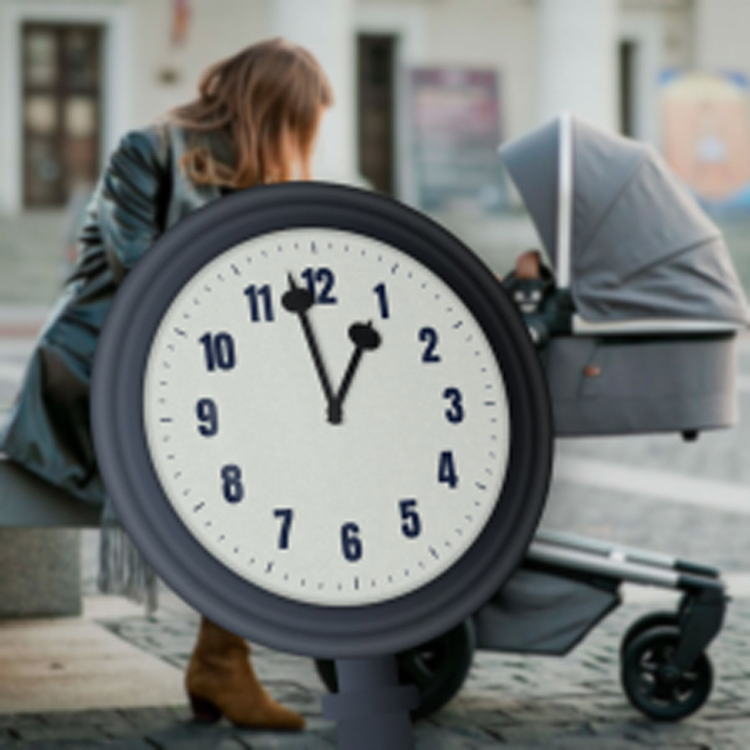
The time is 12,58
